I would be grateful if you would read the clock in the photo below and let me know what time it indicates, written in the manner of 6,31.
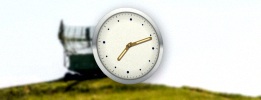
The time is 7,11
